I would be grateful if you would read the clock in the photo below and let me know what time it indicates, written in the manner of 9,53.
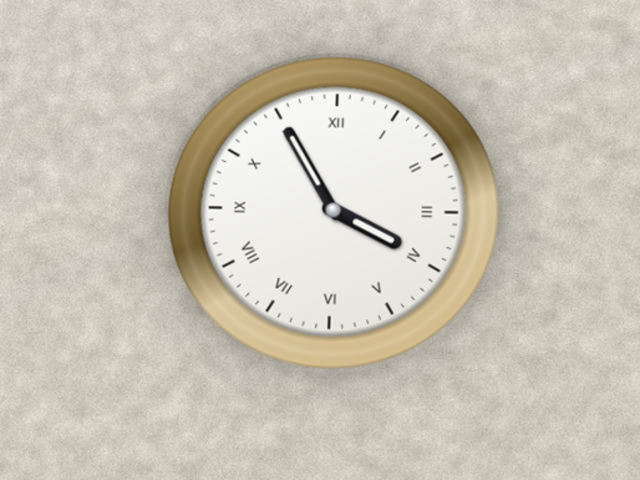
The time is 3,55
